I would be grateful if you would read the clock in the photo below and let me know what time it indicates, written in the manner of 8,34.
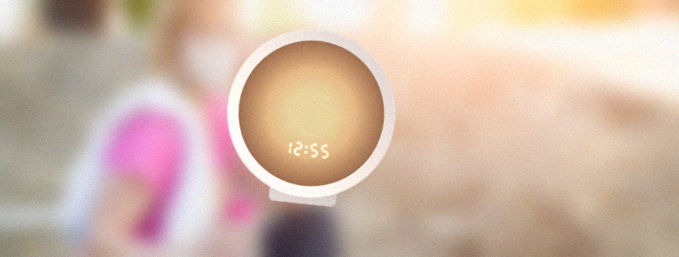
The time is 12,55
